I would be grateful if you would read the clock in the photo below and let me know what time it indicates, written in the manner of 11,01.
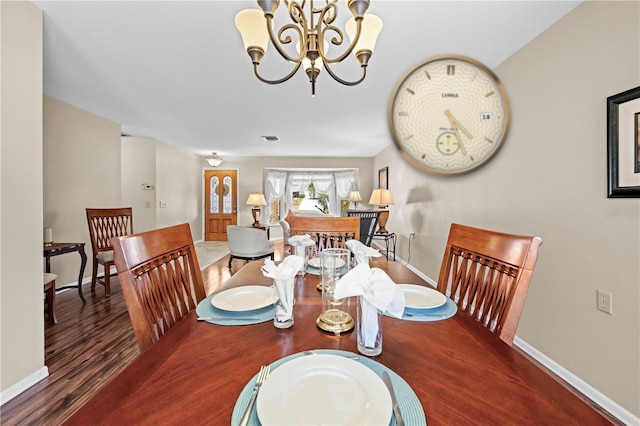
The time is 4,26
